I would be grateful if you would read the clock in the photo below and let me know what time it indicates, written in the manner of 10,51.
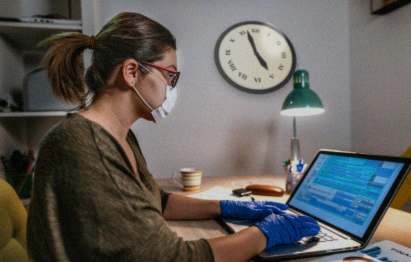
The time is 4,57
